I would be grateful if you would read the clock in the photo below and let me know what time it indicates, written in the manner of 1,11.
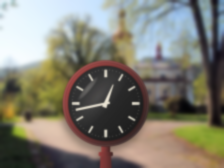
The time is 12,43
